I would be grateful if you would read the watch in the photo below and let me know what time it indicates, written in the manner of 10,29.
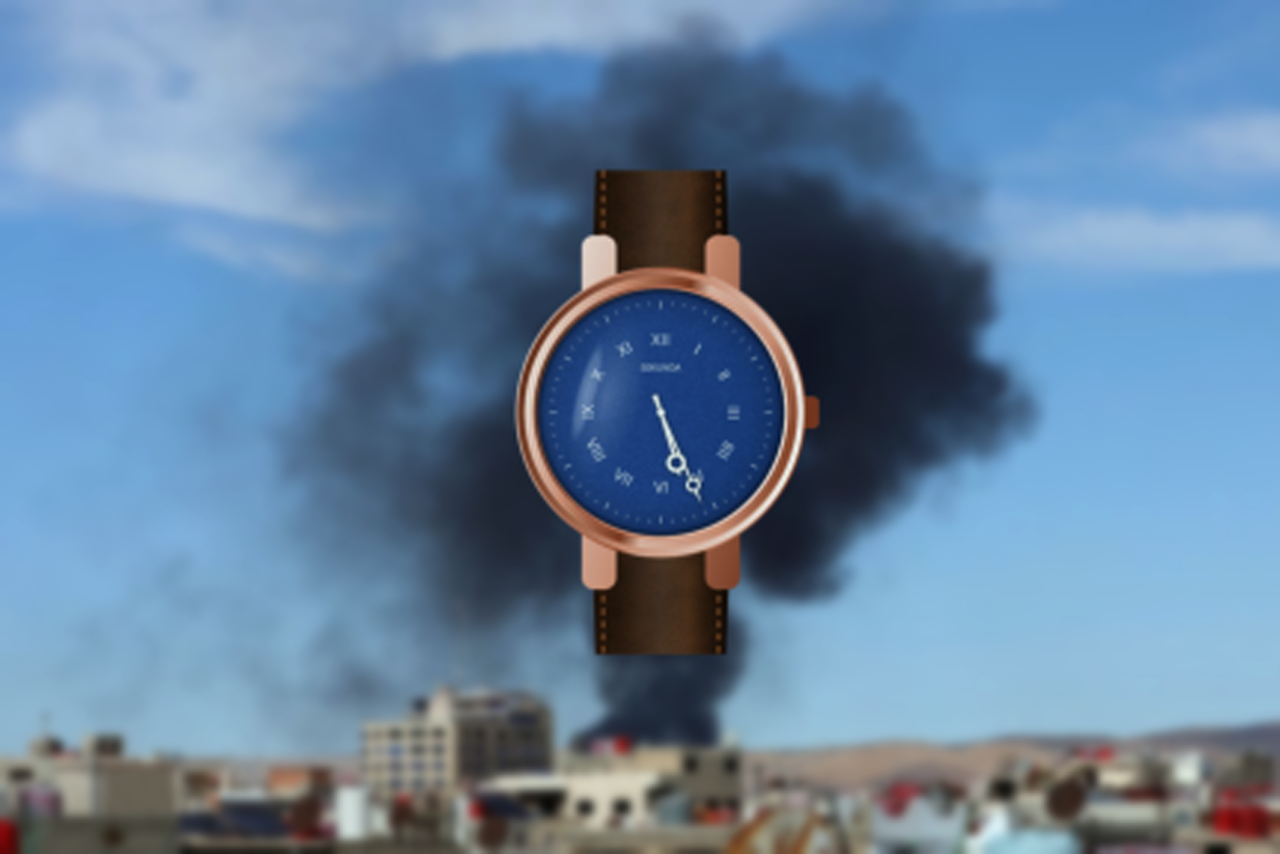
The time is 5,26
